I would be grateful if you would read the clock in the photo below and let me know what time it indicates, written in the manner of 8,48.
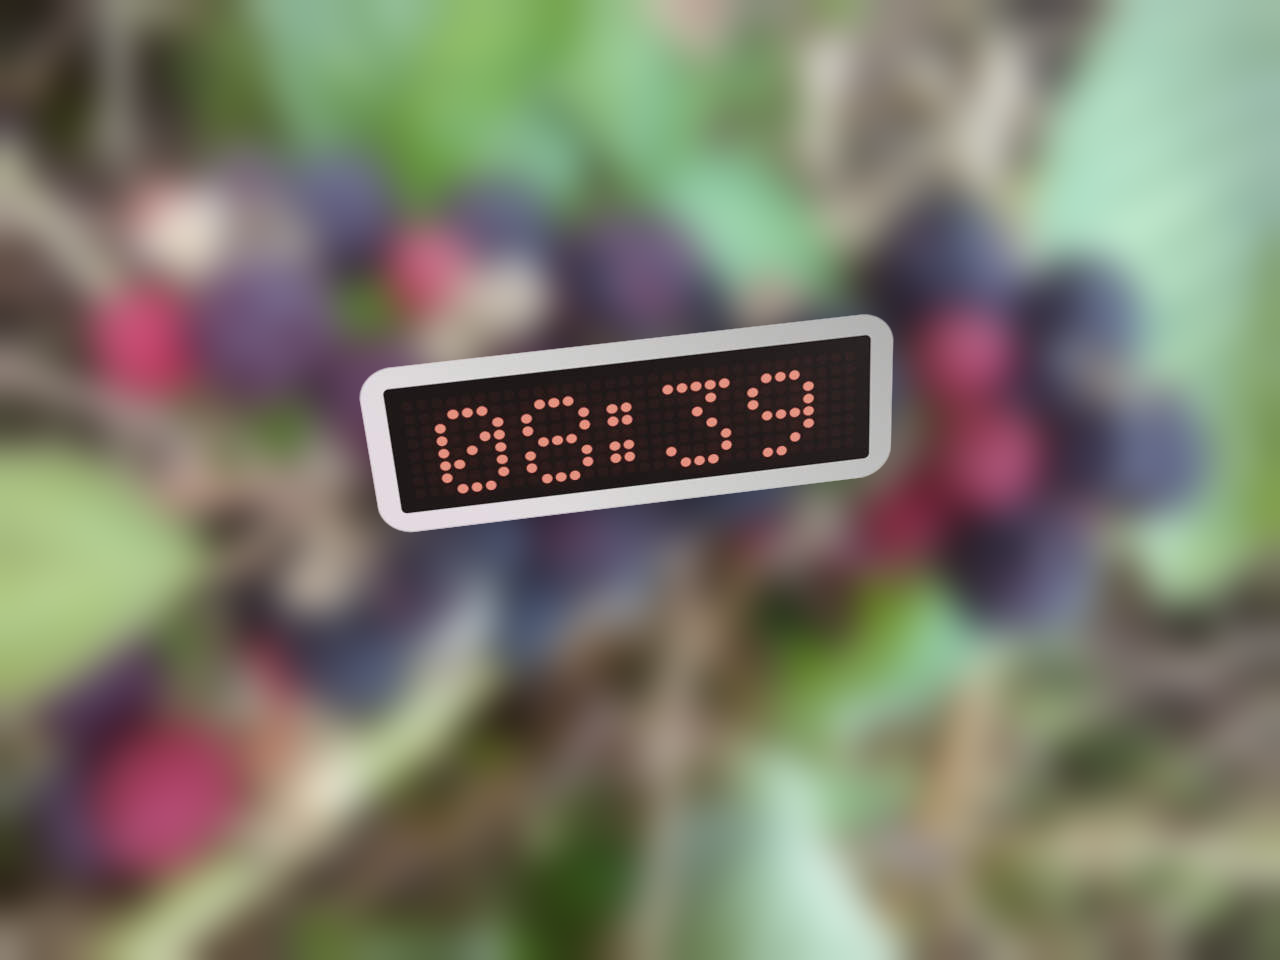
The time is 8,39
